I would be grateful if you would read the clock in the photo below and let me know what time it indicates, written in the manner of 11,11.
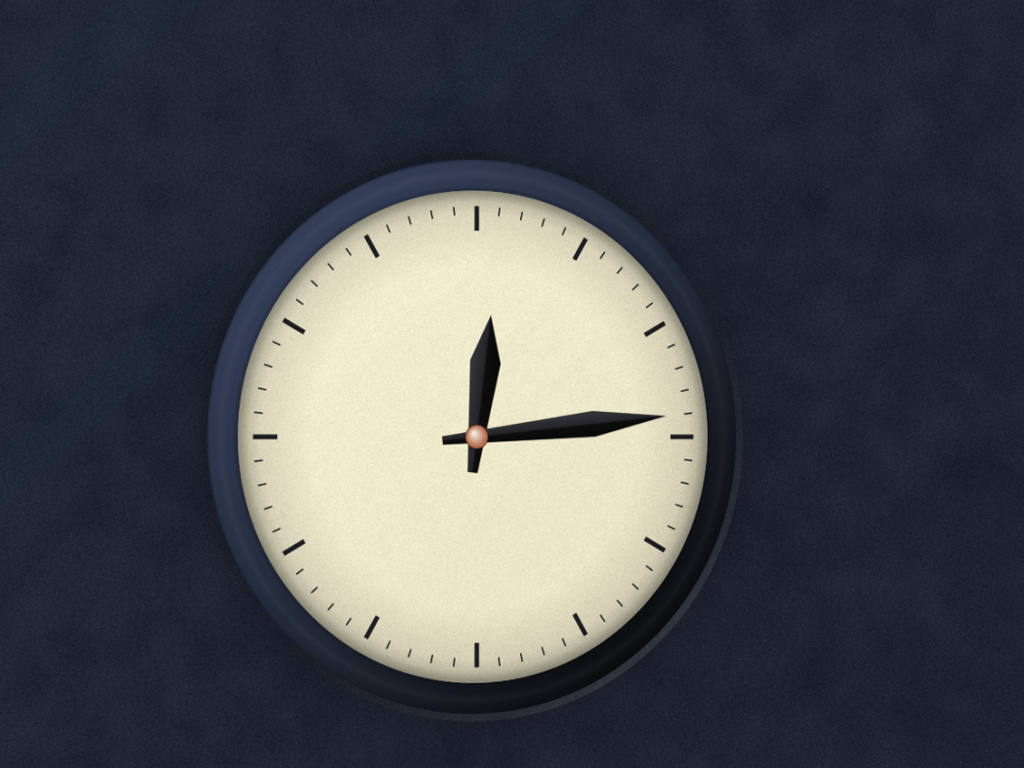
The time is 12,14
